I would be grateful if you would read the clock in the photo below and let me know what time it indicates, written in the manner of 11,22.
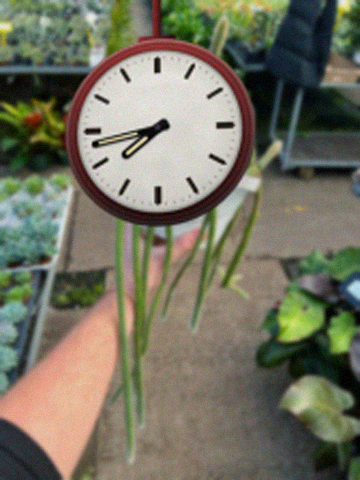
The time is 7,43
